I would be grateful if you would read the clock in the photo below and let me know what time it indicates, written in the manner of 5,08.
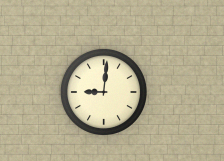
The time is 9,01
